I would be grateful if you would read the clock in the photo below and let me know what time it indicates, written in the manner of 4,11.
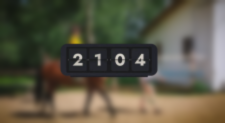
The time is 21,04
